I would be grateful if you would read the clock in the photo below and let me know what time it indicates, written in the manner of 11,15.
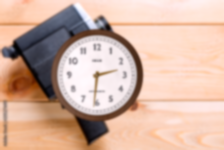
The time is 2,31
